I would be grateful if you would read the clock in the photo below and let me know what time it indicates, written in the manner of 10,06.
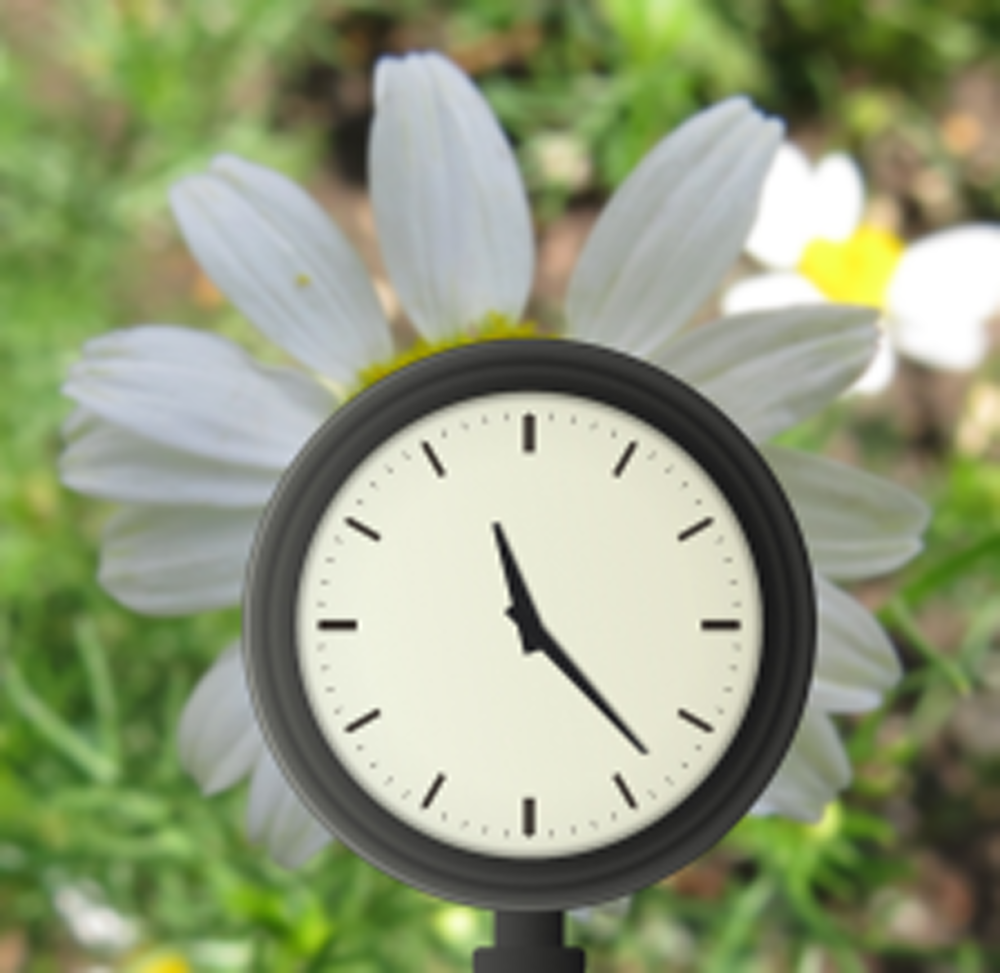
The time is 11,23
